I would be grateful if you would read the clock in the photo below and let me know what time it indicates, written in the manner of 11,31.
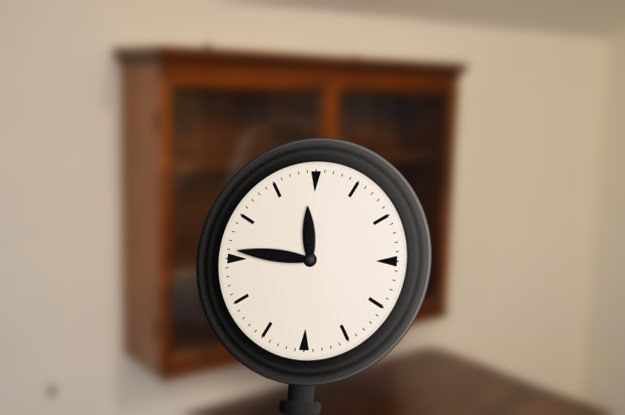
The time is 11,46
